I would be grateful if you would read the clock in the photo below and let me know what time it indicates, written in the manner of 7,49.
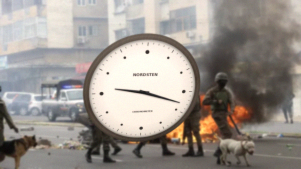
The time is 9,18
